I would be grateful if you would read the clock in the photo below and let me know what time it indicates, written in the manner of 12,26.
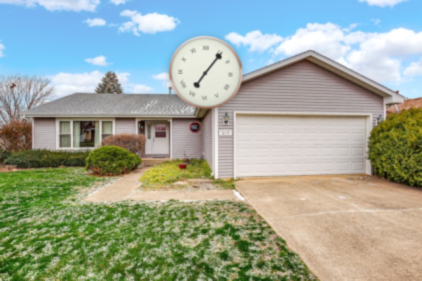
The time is 7,06
